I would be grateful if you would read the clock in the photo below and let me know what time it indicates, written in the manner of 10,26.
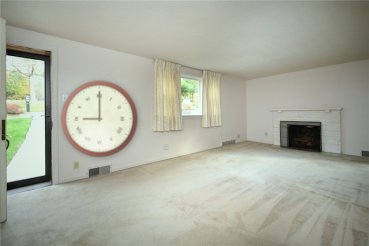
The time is 9,00
